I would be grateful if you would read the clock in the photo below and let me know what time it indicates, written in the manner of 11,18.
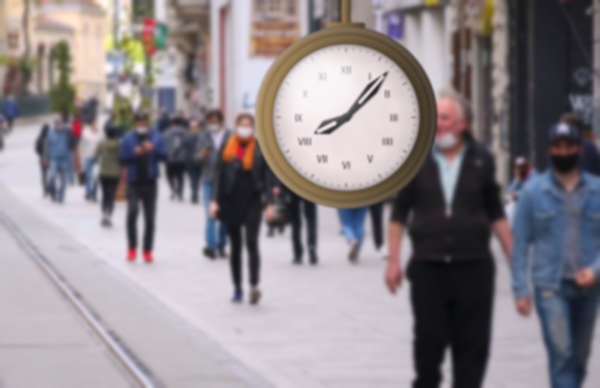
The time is 8,07
